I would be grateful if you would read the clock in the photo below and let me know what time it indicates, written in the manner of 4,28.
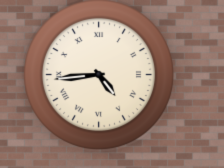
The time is 4,44
